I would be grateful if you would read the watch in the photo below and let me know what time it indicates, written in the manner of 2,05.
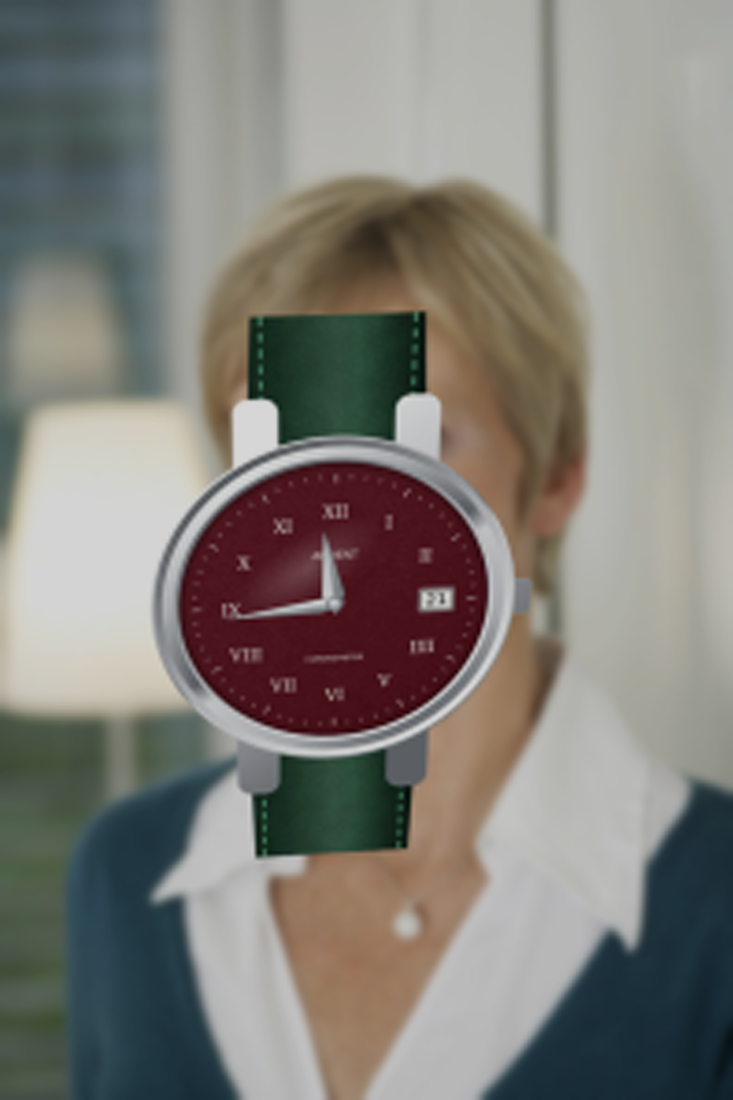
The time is 11,44
